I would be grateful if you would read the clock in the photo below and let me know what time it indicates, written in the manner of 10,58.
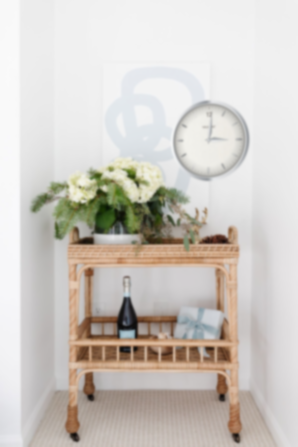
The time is 3,01
